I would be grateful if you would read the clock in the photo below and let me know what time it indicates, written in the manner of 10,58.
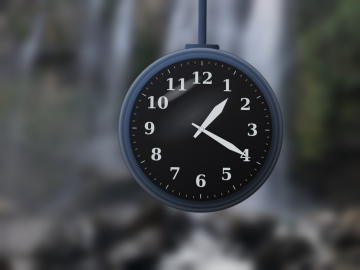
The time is 1,20
